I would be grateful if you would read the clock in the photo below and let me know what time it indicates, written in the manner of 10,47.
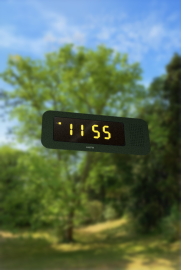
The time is 11,55
